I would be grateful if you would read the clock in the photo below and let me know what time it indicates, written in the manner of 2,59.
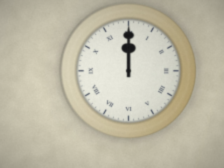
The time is 12,00
